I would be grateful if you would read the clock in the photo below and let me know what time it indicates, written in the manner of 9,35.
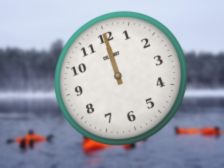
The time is 12,00
